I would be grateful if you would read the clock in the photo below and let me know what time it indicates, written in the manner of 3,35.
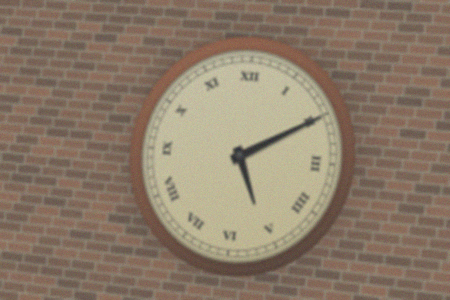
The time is 5,10
